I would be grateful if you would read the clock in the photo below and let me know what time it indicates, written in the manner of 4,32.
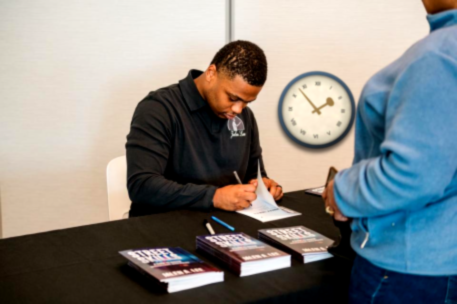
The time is 1,53
